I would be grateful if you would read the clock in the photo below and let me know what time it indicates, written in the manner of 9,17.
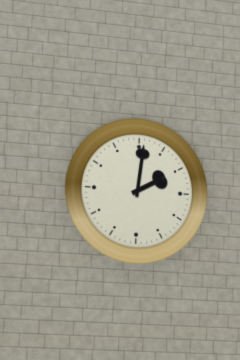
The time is 2,01
